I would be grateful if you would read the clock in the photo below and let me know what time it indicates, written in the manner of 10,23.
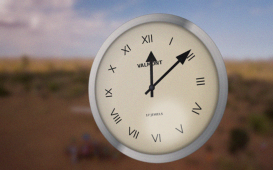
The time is 12,09
